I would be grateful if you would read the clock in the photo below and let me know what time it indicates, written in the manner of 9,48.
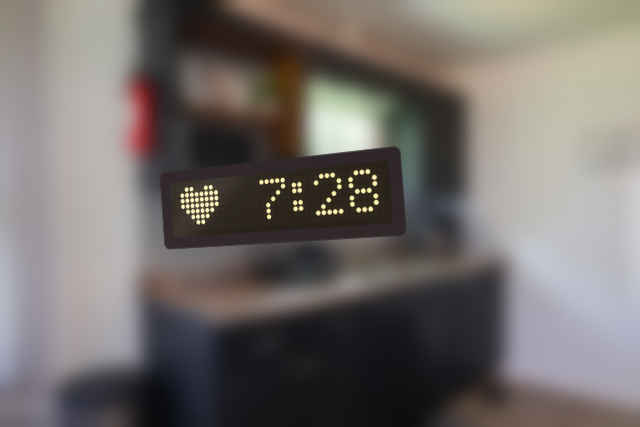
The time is 7,28
